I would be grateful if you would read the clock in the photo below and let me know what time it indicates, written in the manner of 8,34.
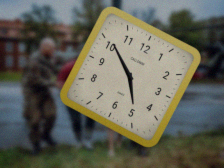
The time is 4,51
